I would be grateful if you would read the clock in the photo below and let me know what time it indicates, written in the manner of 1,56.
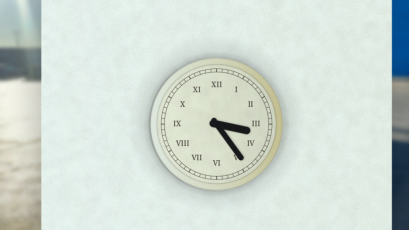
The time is 3,24
